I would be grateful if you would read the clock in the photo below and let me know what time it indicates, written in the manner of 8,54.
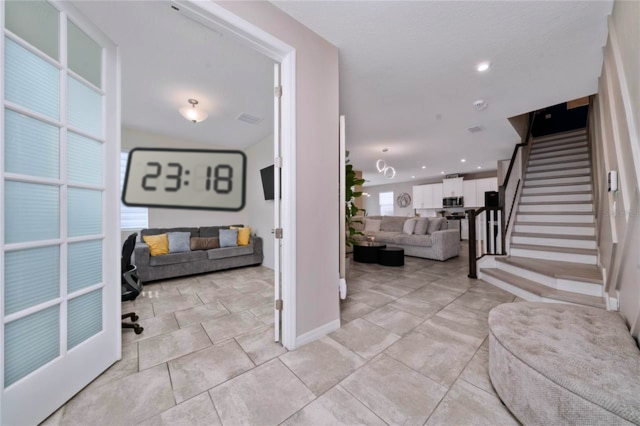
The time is 23,18
